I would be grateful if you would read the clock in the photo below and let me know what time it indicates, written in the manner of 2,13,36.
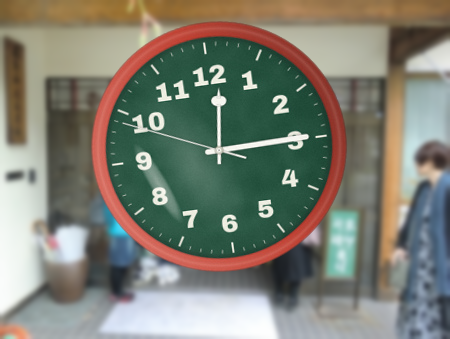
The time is 12,14,49
